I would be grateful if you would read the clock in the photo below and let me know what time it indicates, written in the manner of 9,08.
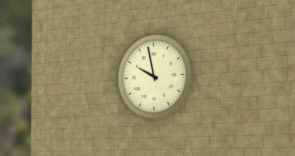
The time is 9,58
